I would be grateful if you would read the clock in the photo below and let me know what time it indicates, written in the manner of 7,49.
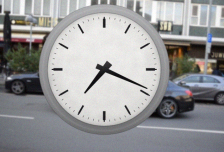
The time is 7,19
